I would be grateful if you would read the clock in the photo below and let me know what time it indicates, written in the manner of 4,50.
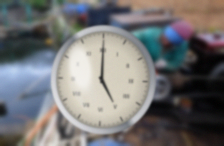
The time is 5,00
